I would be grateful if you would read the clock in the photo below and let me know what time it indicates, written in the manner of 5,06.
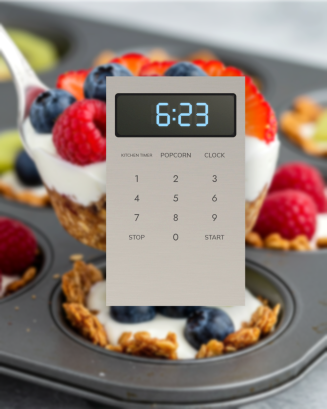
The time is 6,23
